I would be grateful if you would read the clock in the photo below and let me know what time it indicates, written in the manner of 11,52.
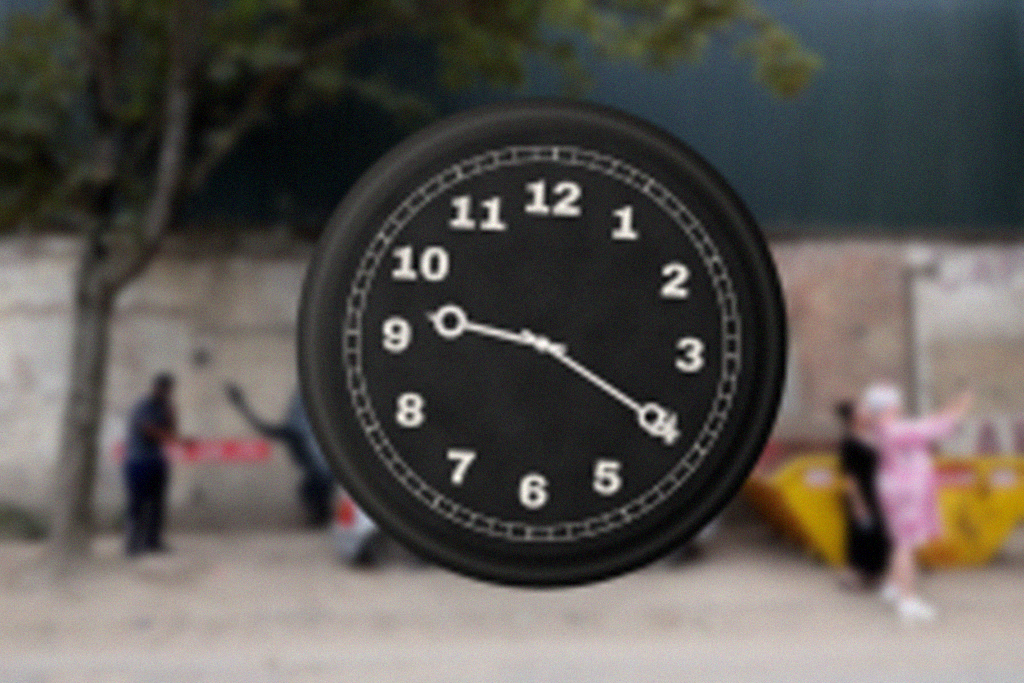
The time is 9,20
